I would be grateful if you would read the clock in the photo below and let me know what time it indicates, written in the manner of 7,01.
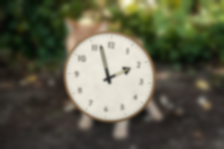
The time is 1,57
